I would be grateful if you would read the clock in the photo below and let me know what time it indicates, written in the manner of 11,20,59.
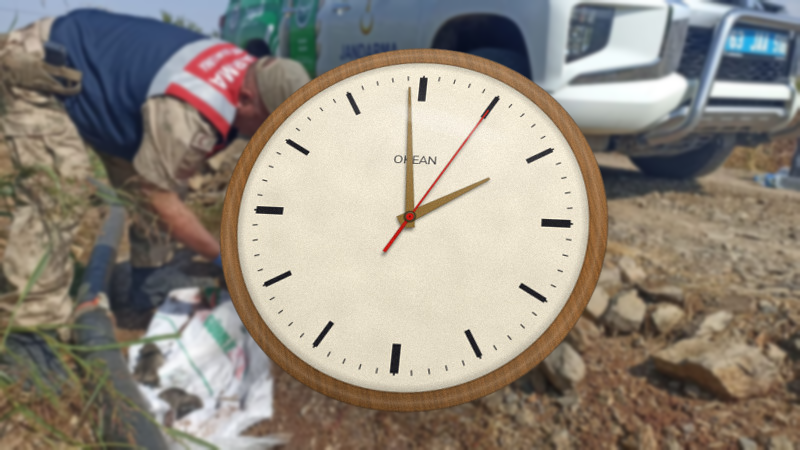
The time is 1,59,05
